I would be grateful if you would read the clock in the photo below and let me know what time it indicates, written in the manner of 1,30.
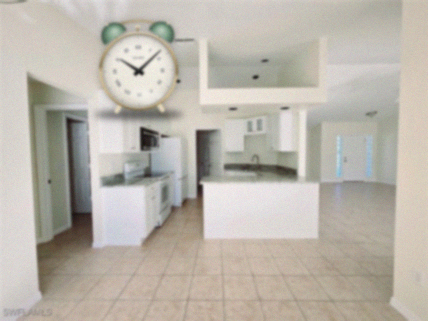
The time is 10,08
